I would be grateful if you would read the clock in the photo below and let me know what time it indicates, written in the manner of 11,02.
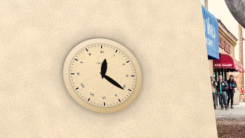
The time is 12,21
